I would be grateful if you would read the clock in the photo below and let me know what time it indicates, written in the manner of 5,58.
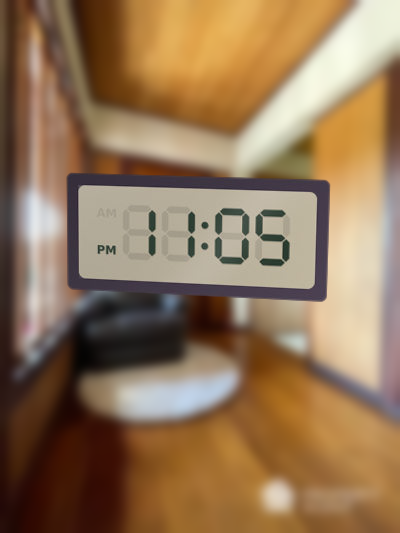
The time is 11,05
